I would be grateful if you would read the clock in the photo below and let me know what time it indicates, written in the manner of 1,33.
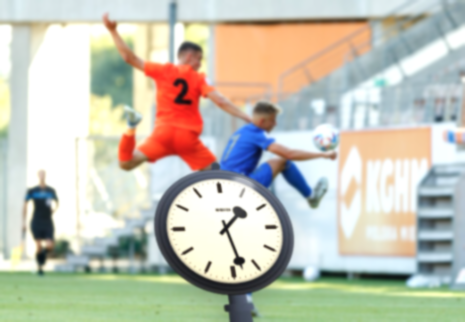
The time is 1,28
